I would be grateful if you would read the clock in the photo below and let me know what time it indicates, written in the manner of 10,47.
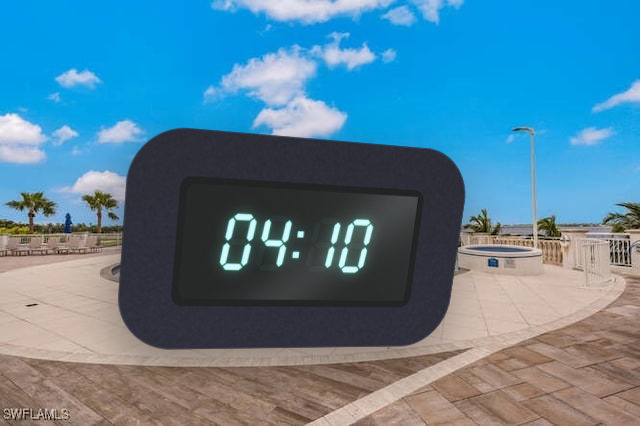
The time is 4,10
